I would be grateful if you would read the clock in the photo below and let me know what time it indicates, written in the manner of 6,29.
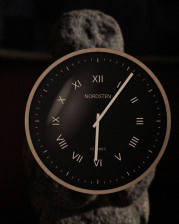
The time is 6,06
